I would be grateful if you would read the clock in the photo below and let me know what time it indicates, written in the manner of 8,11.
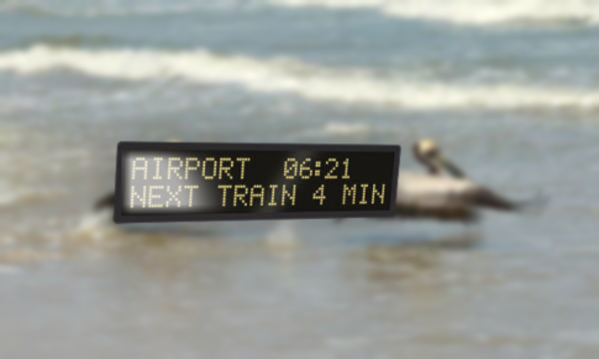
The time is 6,21
